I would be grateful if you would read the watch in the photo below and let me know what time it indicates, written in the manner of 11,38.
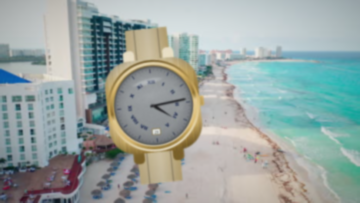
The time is 4,14
